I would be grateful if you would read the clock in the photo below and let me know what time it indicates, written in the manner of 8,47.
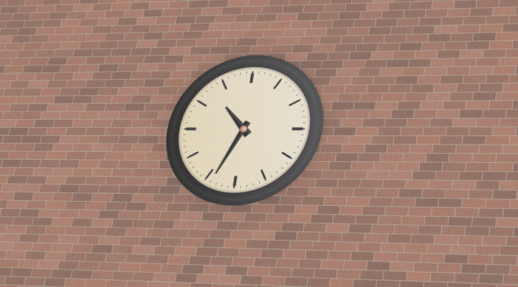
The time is 10,34
